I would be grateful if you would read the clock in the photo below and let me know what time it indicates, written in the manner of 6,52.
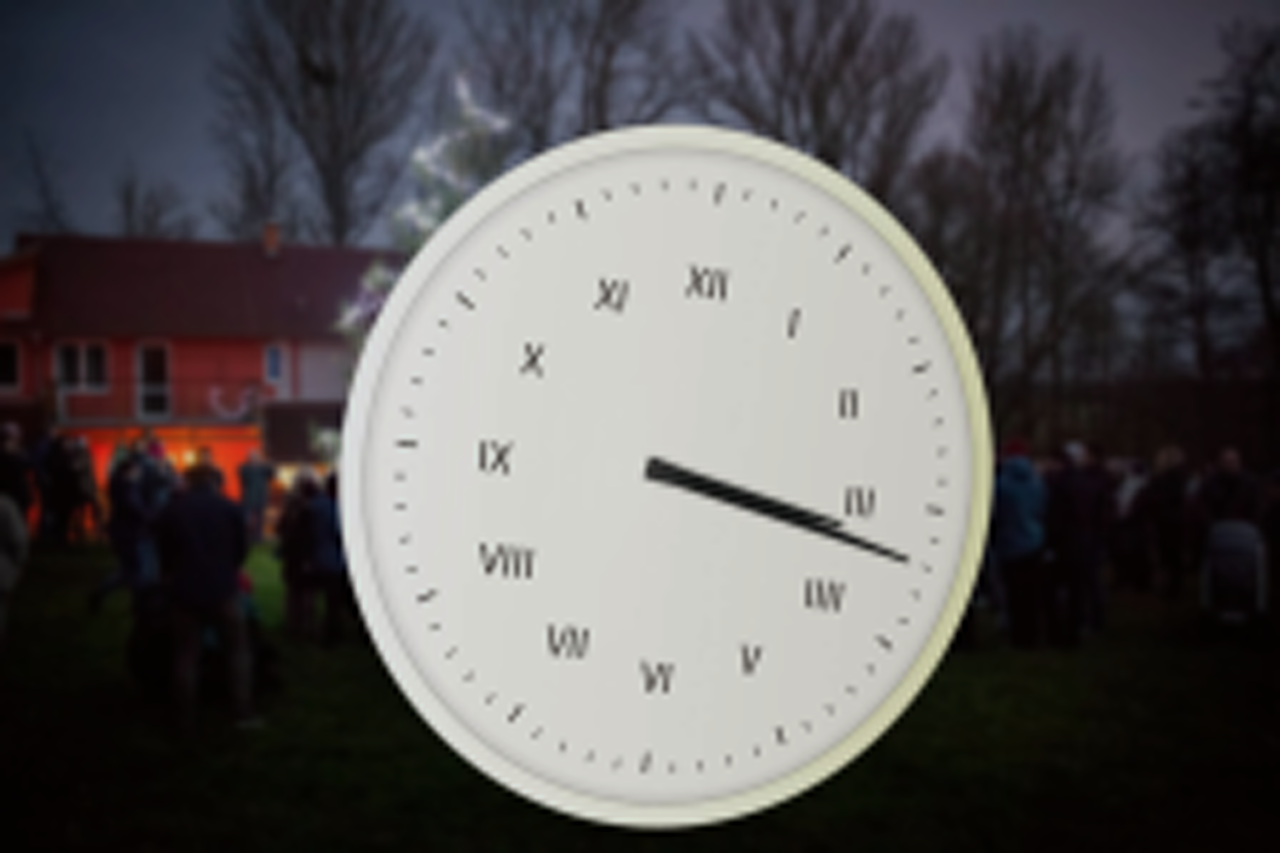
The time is 3,17
